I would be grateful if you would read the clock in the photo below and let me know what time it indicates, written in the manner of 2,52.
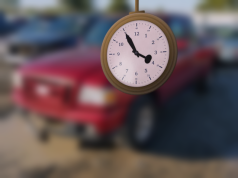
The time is 3,55
